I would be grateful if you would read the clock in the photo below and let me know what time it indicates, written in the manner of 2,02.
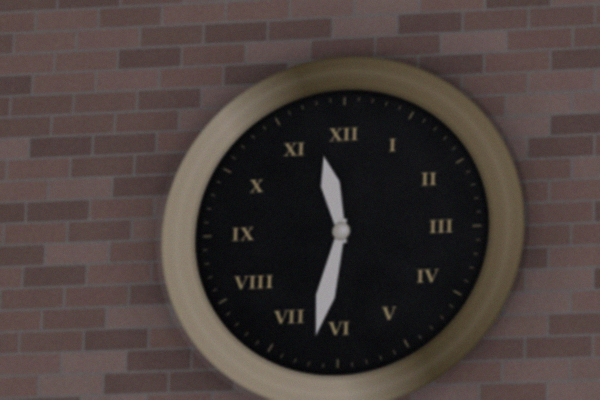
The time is 11,32
